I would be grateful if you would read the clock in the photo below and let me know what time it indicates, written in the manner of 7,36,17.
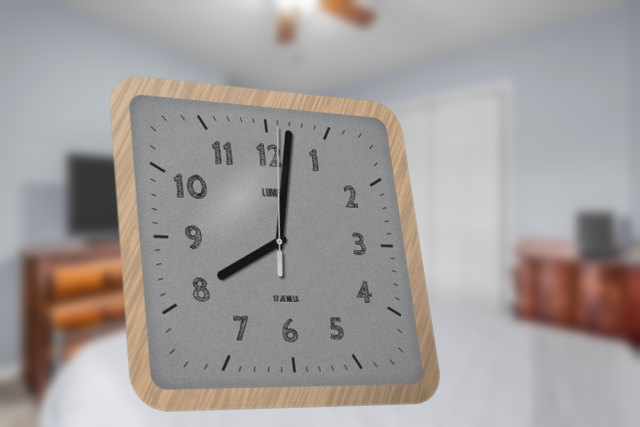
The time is 8,02,01
